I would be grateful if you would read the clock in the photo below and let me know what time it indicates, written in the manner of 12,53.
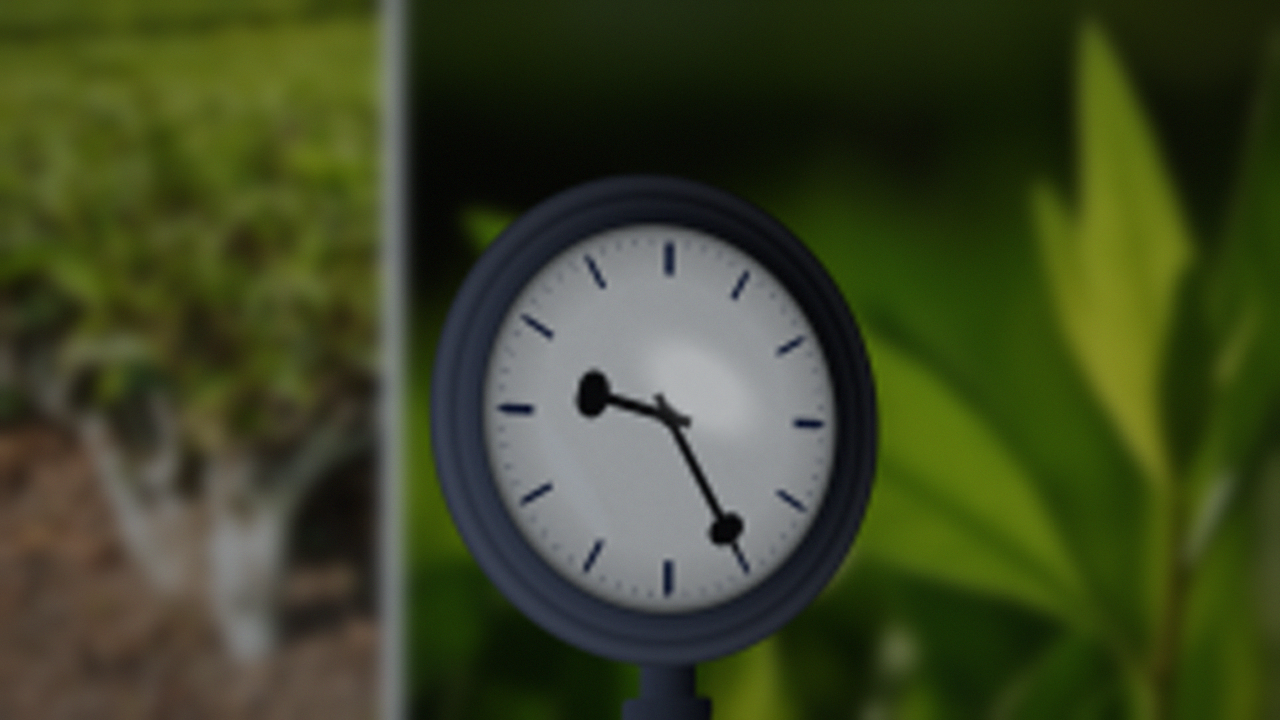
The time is 9,25
